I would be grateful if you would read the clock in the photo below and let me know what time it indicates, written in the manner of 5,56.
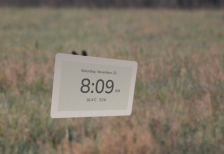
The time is 8,09
